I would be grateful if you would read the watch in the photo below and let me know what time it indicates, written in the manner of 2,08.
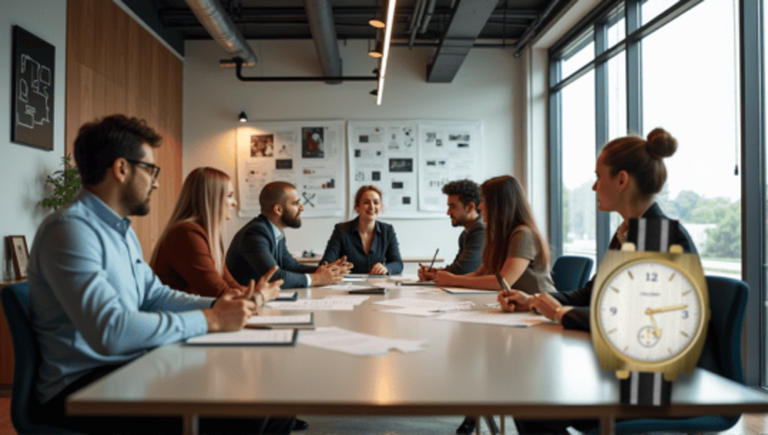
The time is 5,13
